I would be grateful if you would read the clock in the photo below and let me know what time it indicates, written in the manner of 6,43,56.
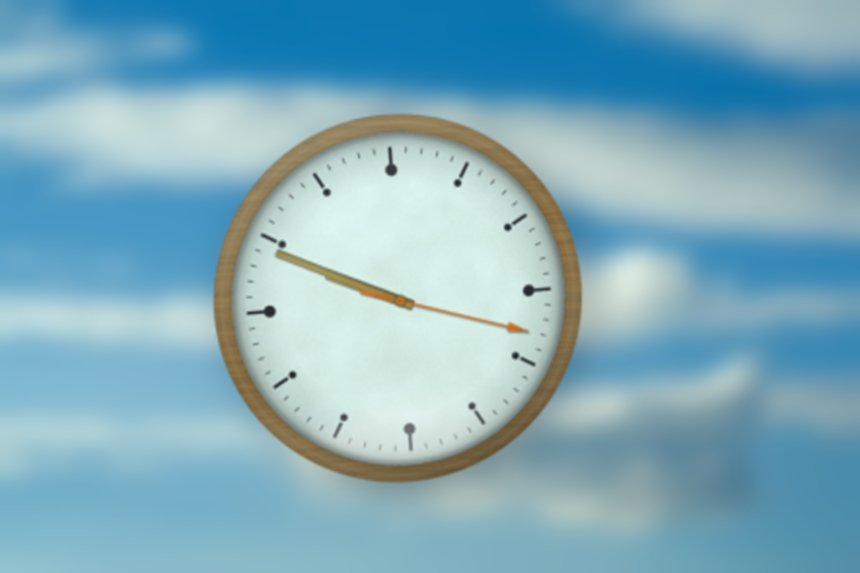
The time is 9,49,18
